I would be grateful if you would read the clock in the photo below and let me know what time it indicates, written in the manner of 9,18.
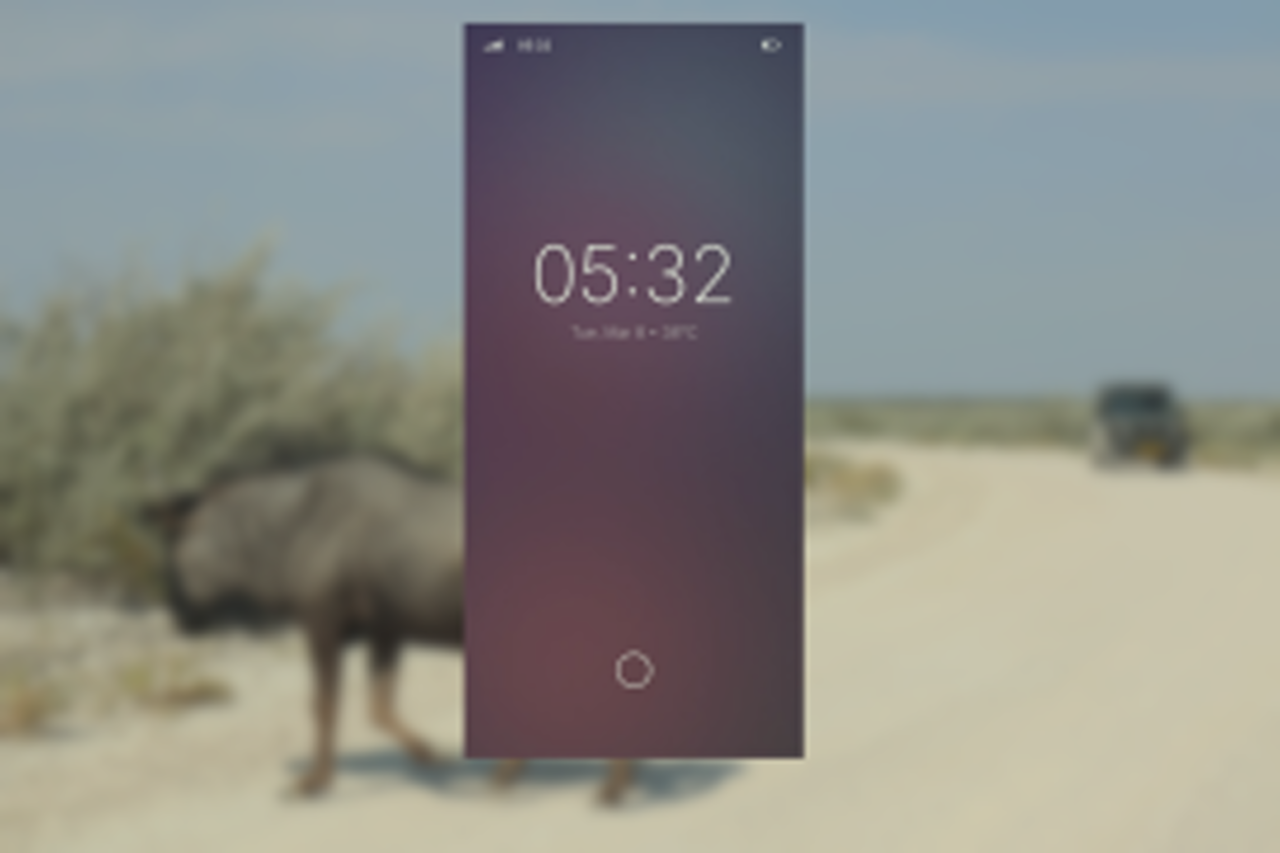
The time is 5,32
